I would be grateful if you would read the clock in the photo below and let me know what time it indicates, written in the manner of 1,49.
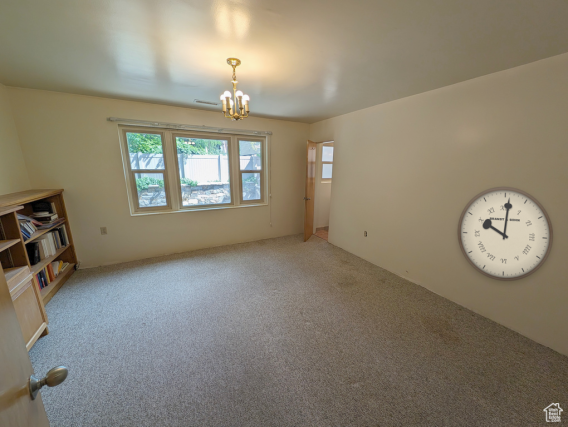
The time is 10,01
